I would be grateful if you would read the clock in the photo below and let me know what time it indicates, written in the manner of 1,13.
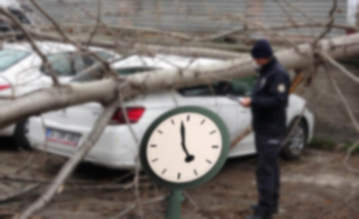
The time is 4,58
